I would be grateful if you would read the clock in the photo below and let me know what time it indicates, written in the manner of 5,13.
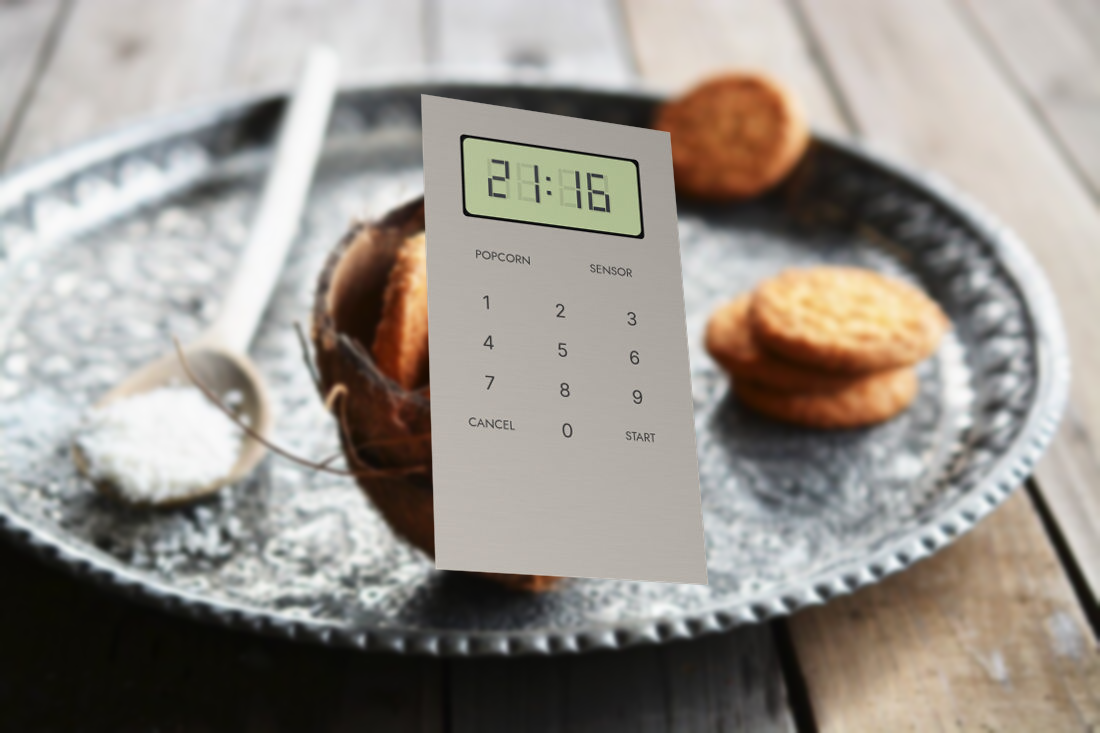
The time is 21,16
